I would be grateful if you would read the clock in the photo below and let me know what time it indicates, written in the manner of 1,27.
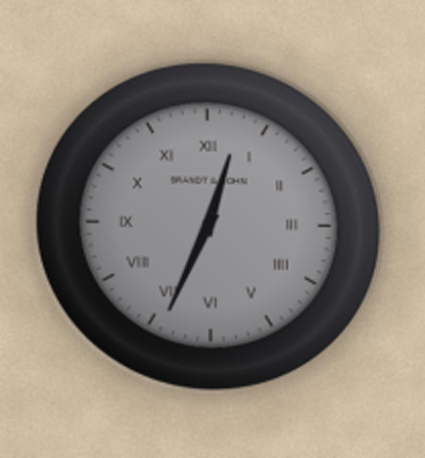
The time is 12,34
